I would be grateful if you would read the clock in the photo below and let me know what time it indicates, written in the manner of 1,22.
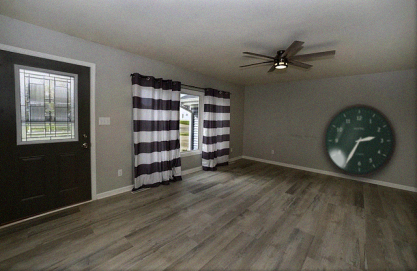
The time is 2,35
